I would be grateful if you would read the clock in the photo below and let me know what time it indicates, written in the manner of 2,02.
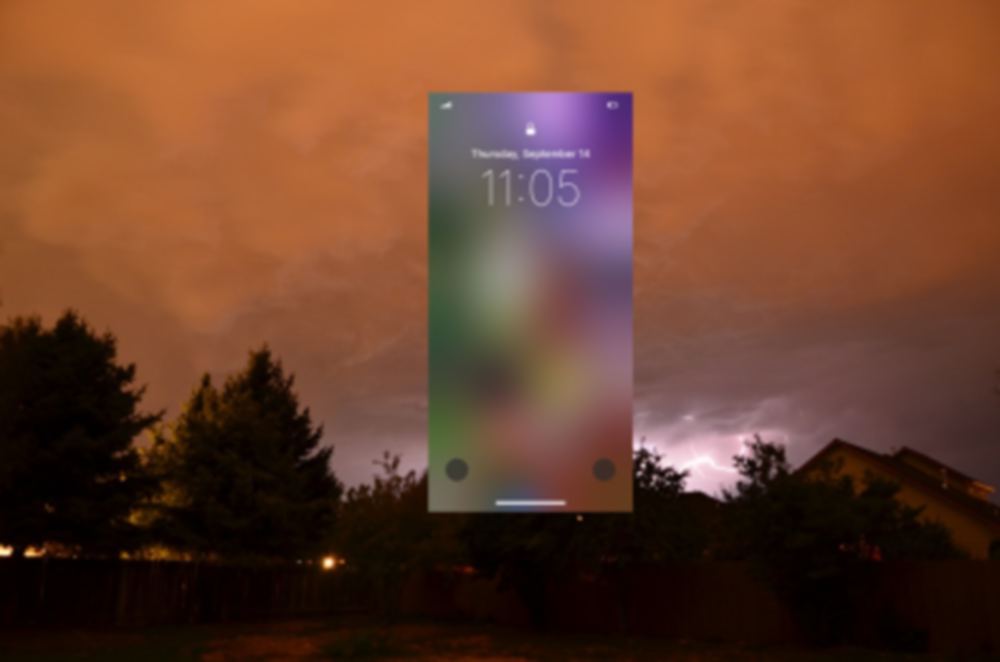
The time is 11,05
